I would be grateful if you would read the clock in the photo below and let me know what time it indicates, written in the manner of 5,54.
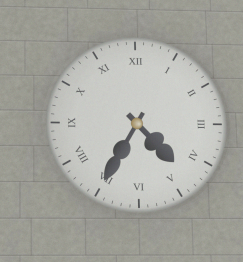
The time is 4,35
